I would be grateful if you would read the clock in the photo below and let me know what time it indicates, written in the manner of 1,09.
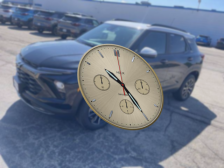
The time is 10,25
